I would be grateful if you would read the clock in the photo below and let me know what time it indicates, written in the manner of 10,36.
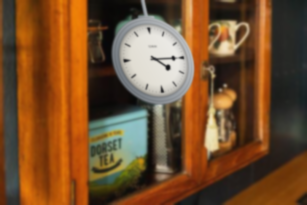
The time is 4,15
